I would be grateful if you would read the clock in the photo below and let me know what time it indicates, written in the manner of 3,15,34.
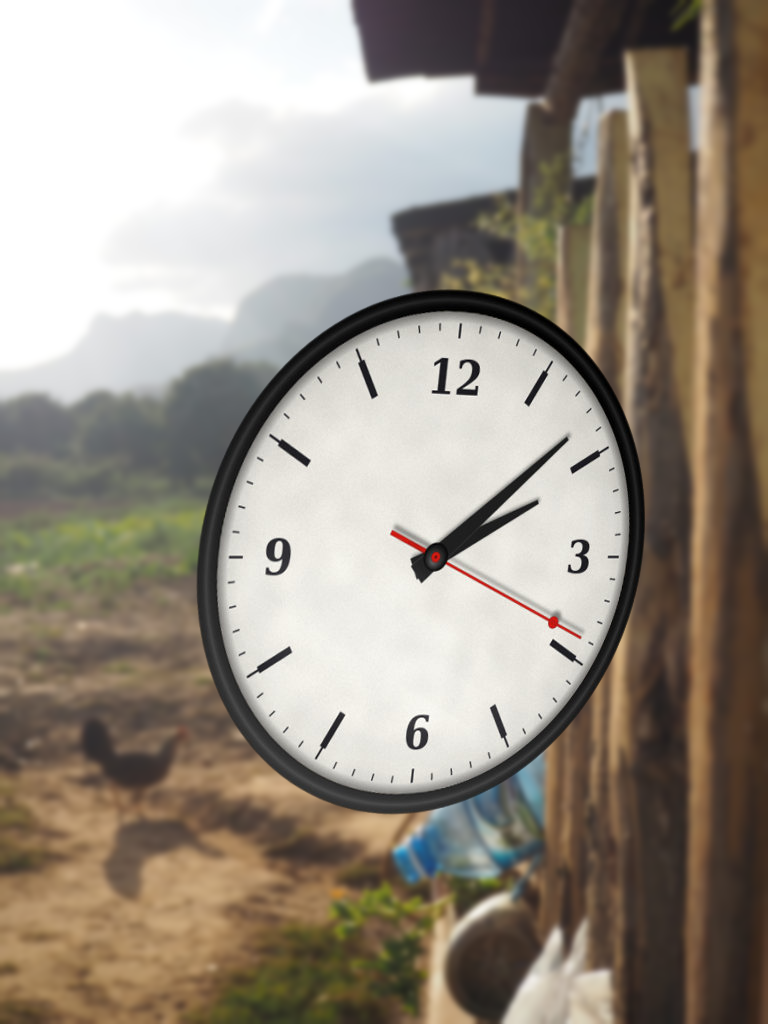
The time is 2,08,19
